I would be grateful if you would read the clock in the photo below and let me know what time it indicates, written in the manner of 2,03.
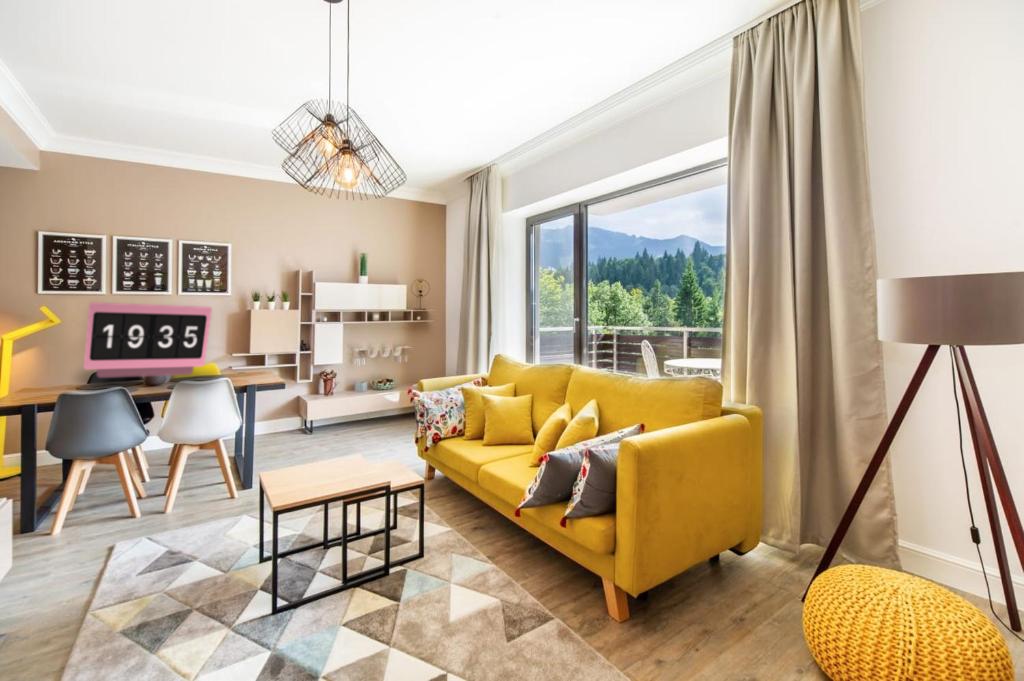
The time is 19,35
